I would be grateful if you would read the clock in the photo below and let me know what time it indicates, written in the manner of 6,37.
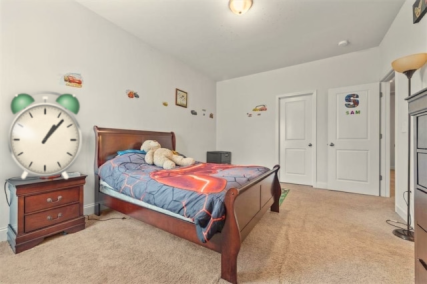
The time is 1,07
